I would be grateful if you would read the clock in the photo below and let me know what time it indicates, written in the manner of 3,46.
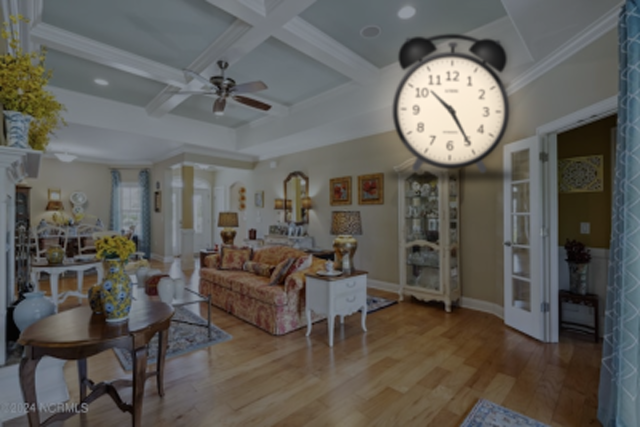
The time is 10,25
